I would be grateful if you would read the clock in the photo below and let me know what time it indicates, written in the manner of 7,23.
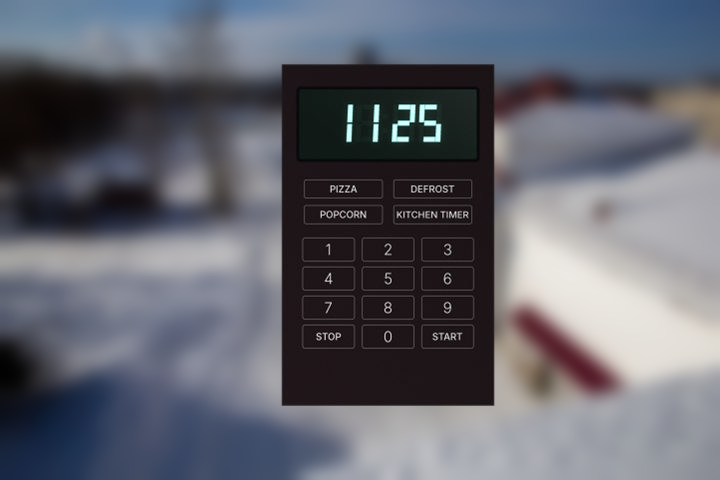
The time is 11,25
